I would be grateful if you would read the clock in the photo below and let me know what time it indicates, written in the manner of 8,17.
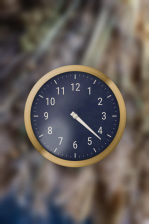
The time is 4,22
